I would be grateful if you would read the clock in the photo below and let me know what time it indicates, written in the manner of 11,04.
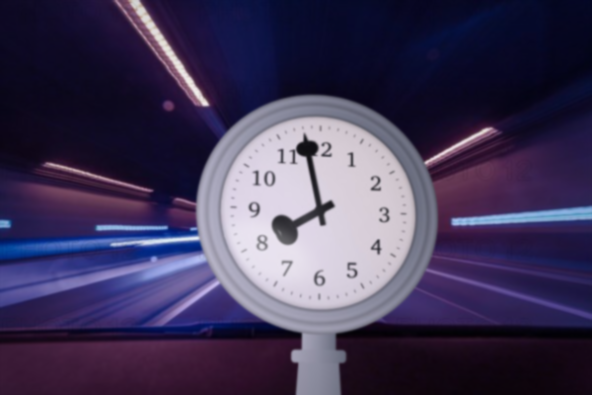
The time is 7,58
